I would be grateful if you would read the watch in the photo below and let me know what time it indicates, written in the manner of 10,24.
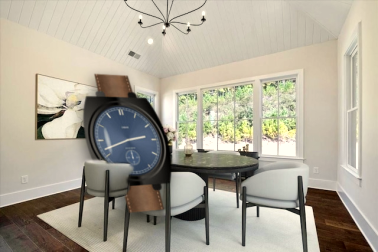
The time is 2,42
